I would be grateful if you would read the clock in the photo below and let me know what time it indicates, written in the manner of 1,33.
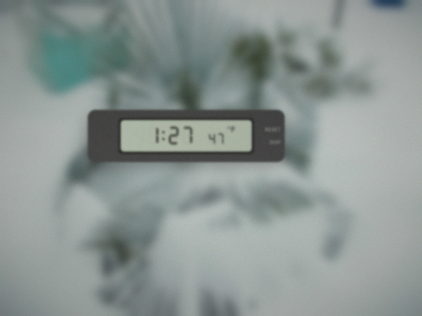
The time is 1,27
